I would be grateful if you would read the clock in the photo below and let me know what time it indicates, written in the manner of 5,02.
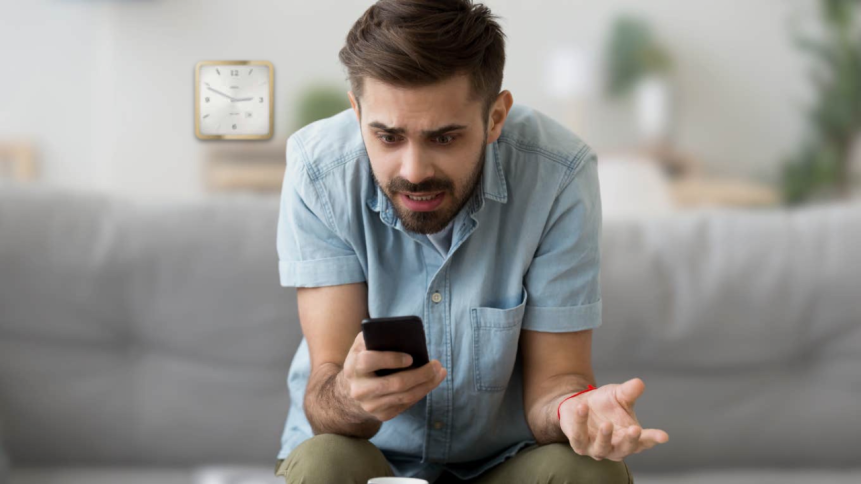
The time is 2,49
